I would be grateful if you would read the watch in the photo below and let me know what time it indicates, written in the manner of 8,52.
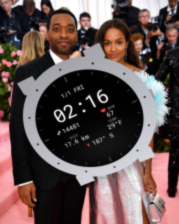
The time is 2,16
